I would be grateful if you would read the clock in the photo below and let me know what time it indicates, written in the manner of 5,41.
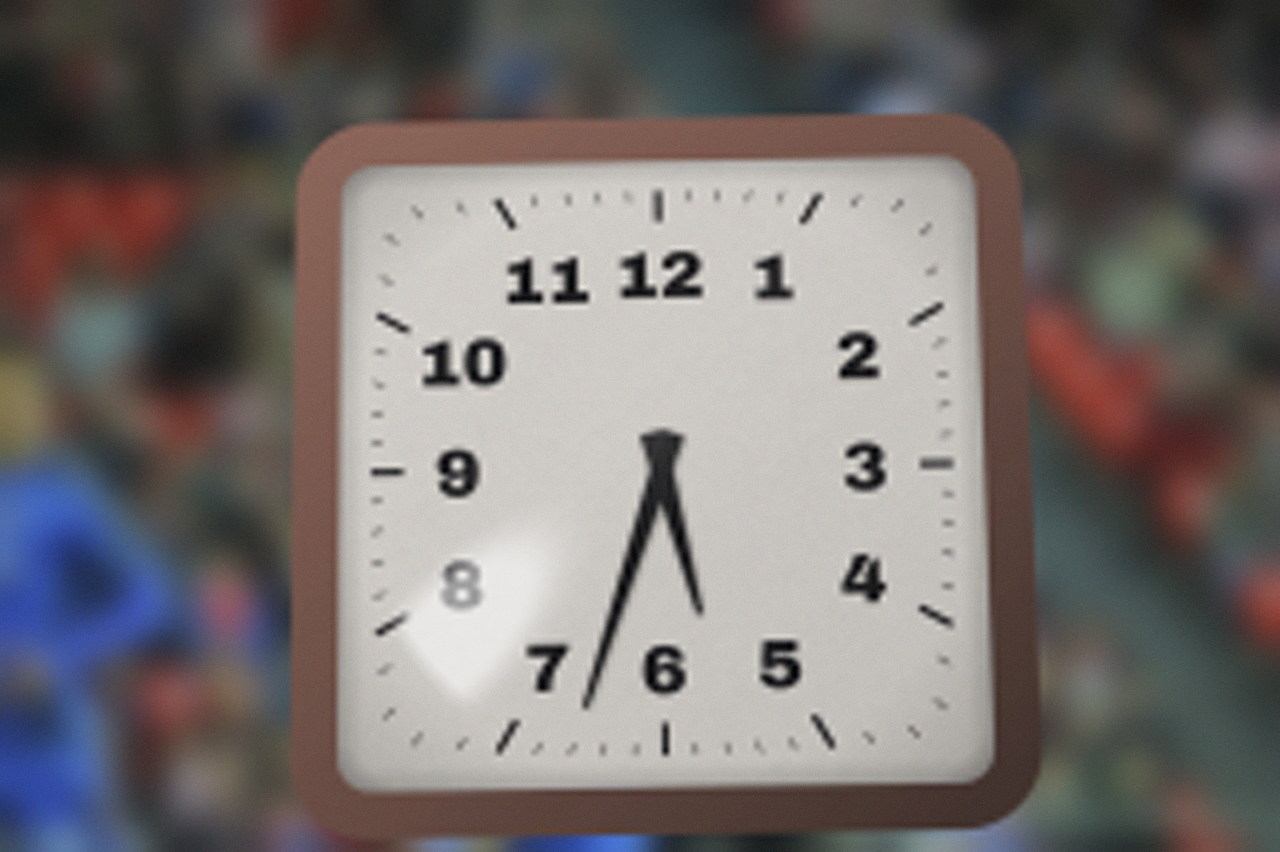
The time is 5,33
